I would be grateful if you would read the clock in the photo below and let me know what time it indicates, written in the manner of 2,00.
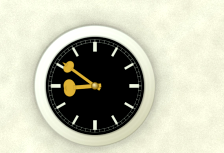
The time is 8,51
